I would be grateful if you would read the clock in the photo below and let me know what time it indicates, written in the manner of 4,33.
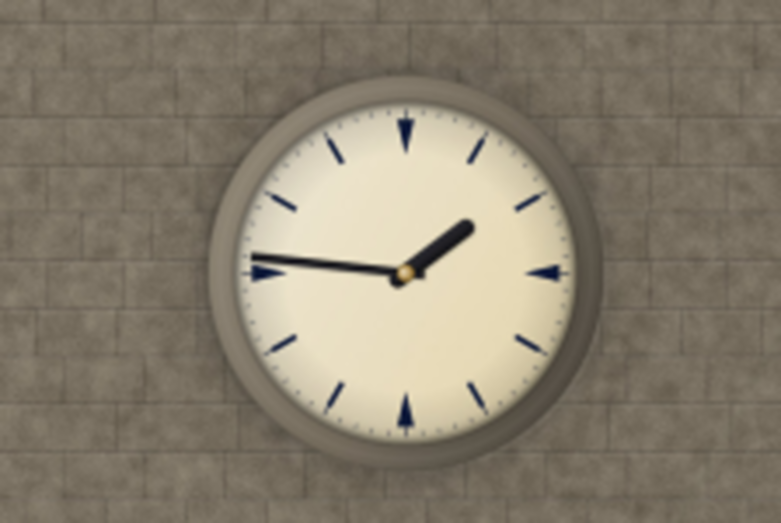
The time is 1,46
